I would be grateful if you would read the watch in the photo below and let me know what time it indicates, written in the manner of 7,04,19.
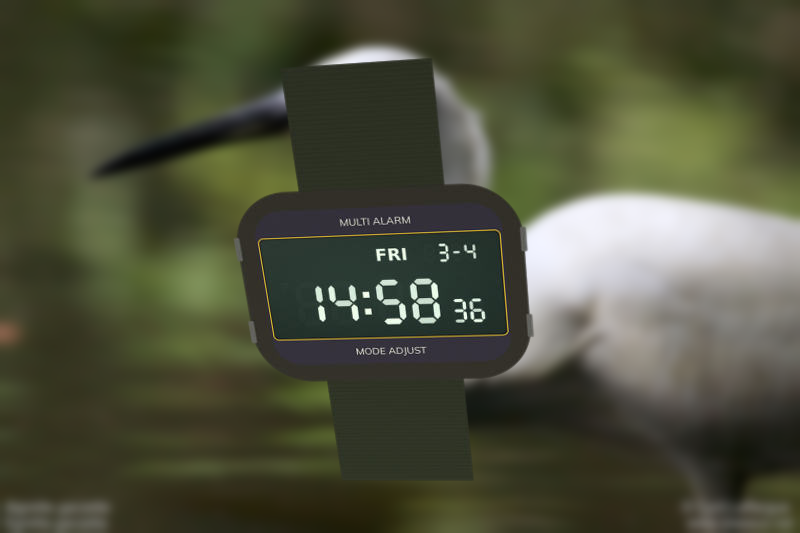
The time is 14,58,36
